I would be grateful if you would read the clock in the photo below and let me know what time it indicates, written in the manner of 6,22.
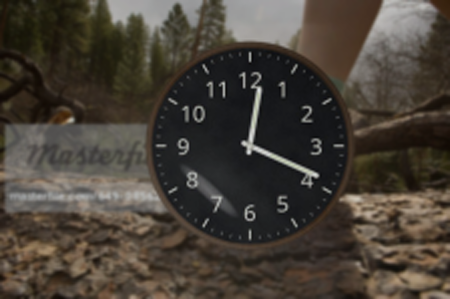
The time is 12,19
